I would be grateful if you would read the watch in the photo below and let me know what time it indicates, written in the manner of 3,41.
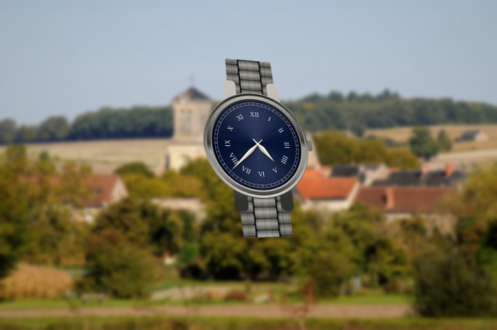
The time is 4,38
